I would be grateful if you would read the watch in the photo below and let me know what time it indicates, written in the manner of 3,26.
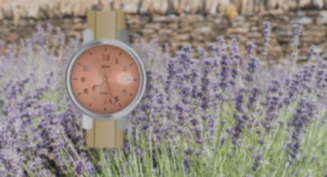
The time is 7,27
